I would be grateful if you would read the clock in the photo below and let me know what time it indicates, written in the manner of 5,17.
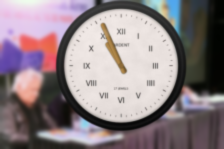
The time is 10,56
